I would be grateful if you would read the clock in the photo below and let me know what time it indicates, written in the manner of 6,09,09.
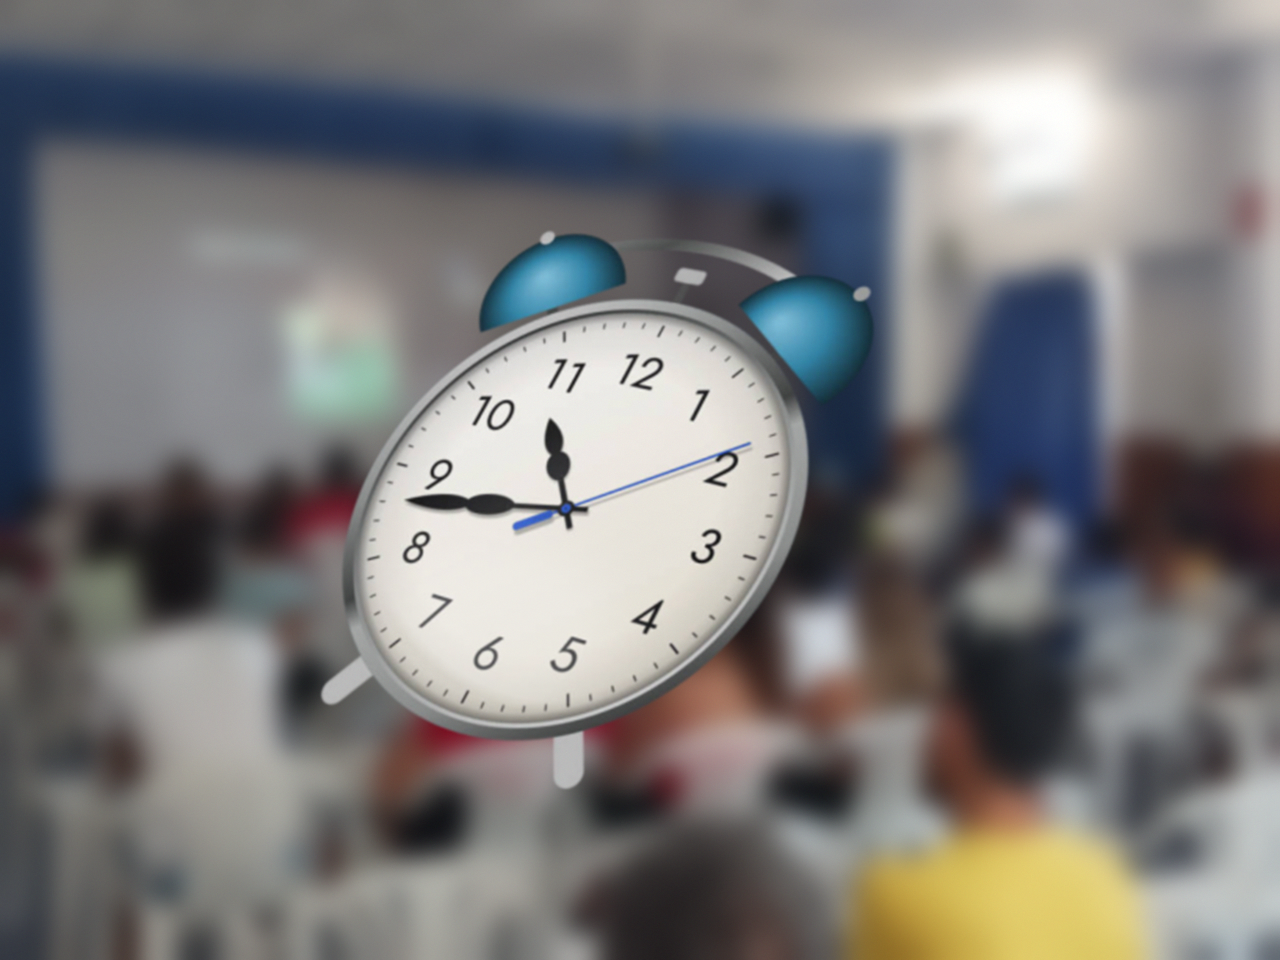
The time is 10,43,09
